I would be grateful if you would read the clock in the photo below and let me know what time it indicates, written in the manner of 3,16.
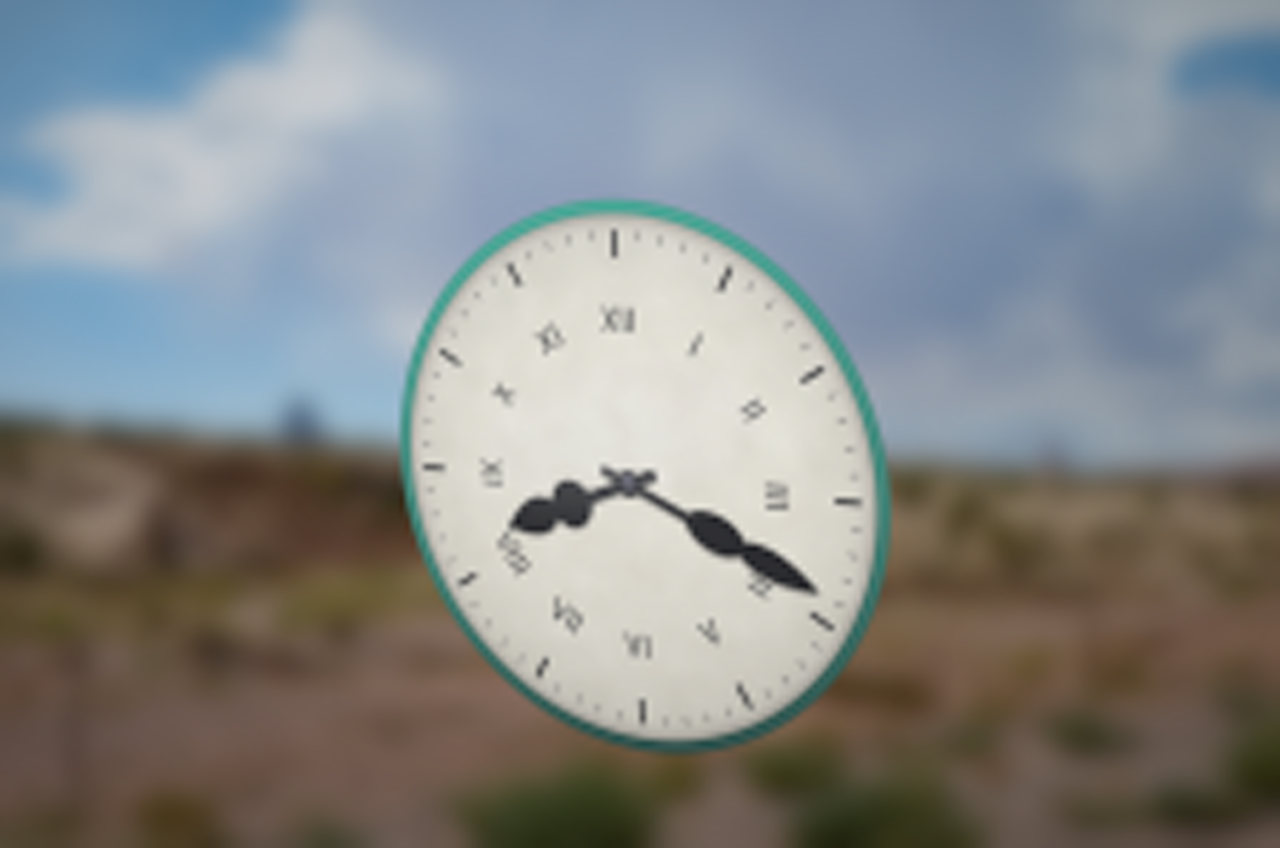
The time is 8,19
